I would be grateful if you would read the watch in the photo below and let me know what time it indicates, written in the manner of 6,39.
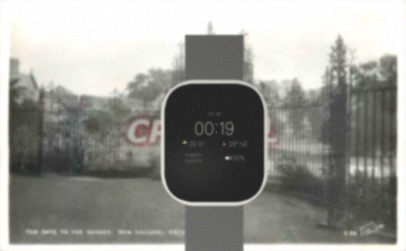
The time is 0,19
